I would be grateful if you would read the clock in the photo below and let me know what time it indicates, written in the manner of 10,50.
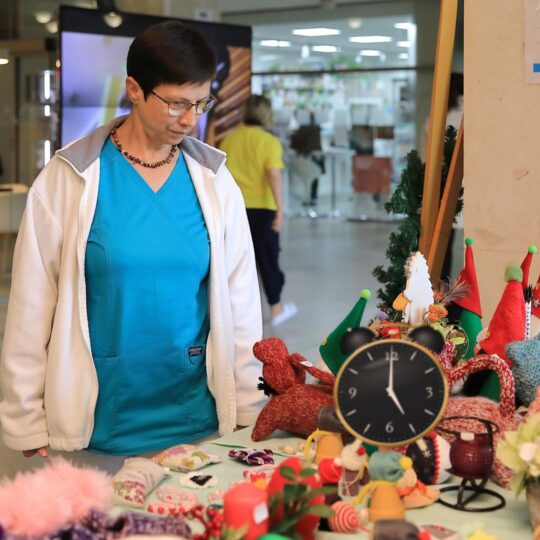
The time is 5,00
